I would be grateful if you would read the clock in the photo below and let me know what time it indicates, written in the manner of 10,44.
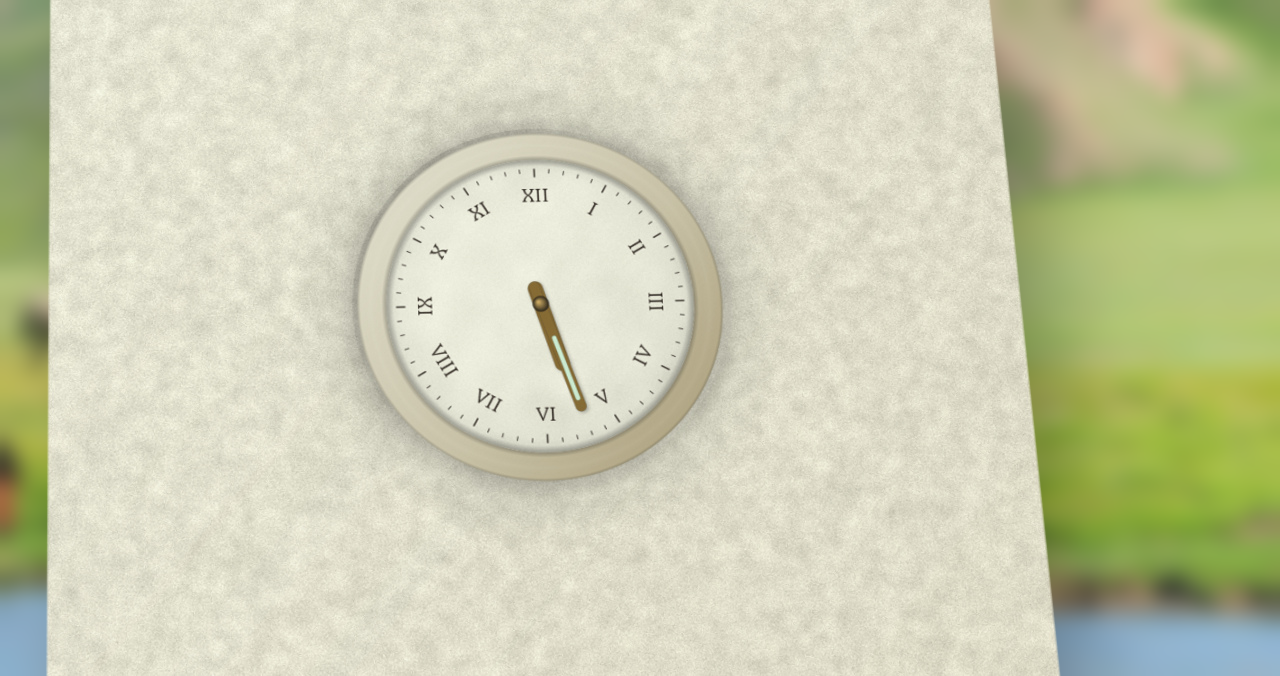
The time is 5,27
